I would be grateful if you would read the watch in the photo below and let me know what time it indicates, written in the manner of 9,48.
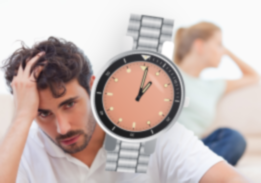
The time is 1,01
